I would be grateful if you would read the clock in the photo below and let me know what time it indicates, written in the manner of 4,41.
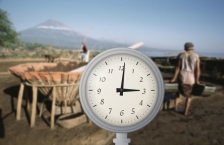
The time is 3,01
